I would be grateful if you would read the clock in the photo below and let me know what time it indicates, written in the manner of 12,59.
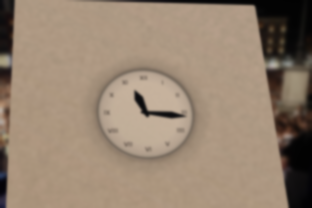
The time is 11,16
